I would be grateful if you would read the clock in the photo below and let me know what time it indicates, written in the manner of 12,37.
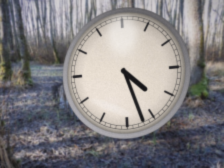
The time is 4,27
